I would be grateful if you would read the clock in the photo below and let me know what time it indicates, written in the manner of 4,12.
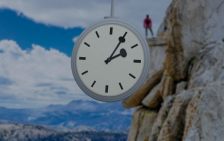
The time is 2,05
